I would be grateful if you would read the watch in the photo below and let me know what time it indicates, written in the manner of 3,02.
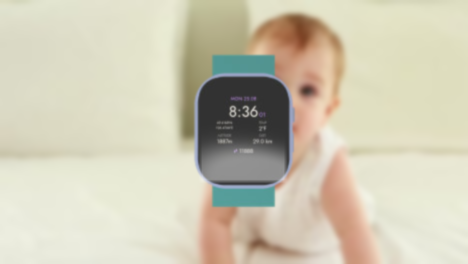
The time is 8,36
